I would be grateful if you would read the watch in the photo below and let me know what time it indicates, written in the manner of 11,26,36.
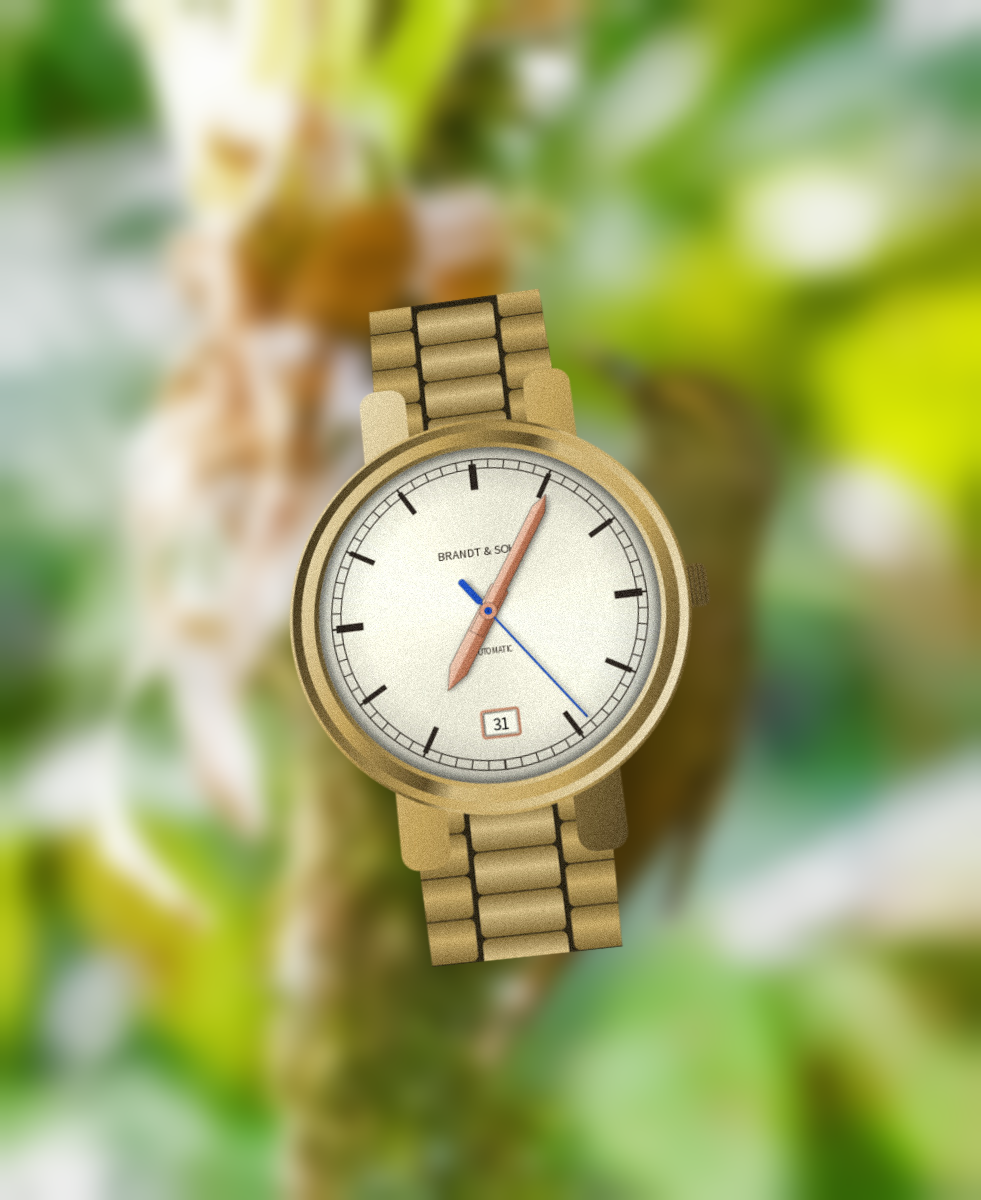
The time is 7,05,24
